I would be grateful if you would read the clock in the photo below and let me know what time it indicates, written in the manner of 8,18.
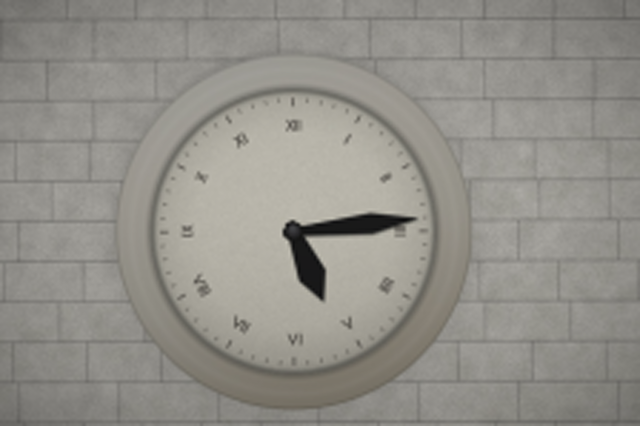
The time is 5,14
